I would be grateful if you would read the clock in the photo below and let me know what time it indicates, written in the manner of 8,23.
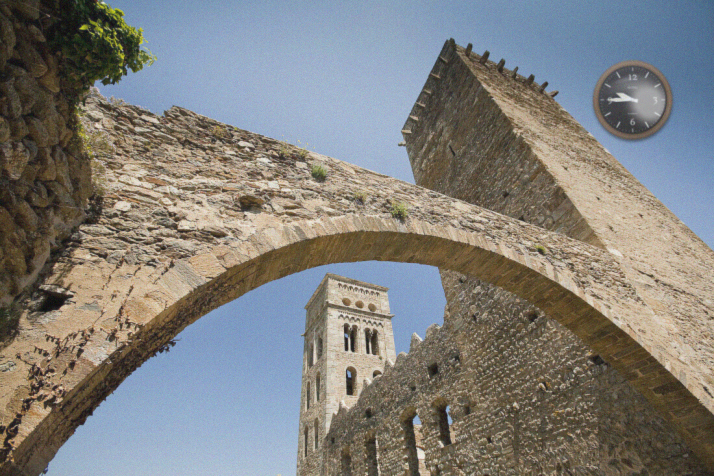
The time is 9,45
